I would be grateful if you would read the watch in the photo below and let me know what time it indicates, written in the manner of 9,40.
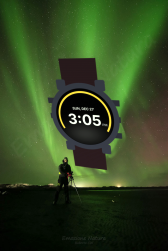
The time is 3,05
